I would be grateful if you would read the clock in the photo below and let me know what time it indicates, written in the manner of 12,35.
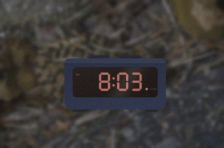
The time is 8,03
